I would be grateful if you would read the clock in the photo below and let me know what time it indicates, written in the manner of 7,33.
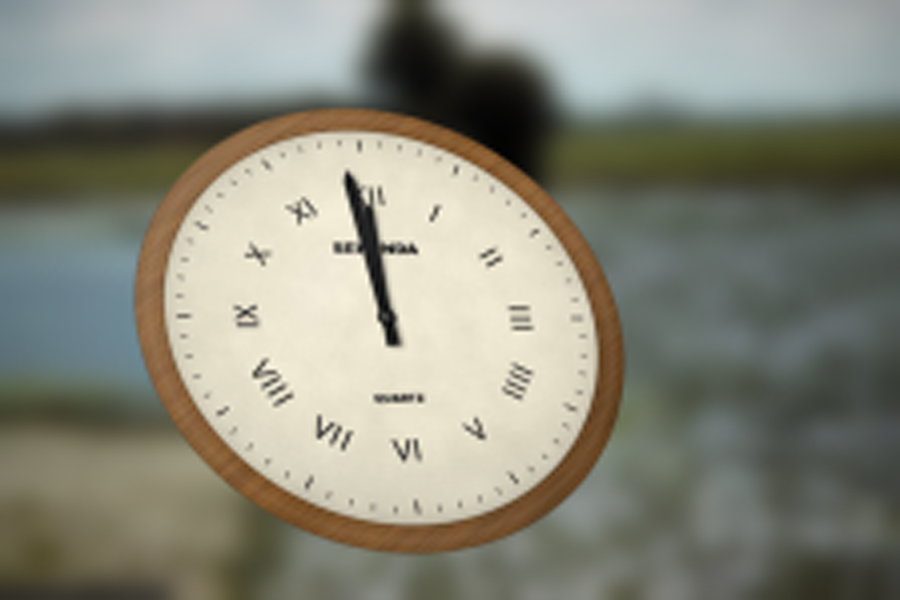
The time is 11,59
